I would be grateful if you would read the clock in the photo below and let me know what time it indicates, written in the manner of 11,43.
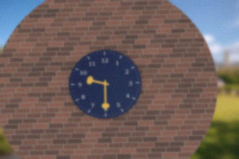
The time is 9,30
